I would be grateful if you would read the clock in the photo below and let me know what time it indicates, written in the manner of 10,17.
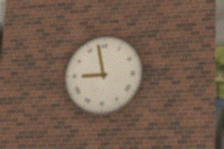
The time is 8,58
